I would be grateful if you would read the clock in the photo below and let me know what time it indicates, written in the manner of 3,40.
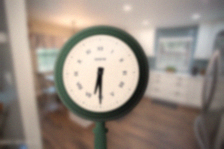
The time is 6,30
